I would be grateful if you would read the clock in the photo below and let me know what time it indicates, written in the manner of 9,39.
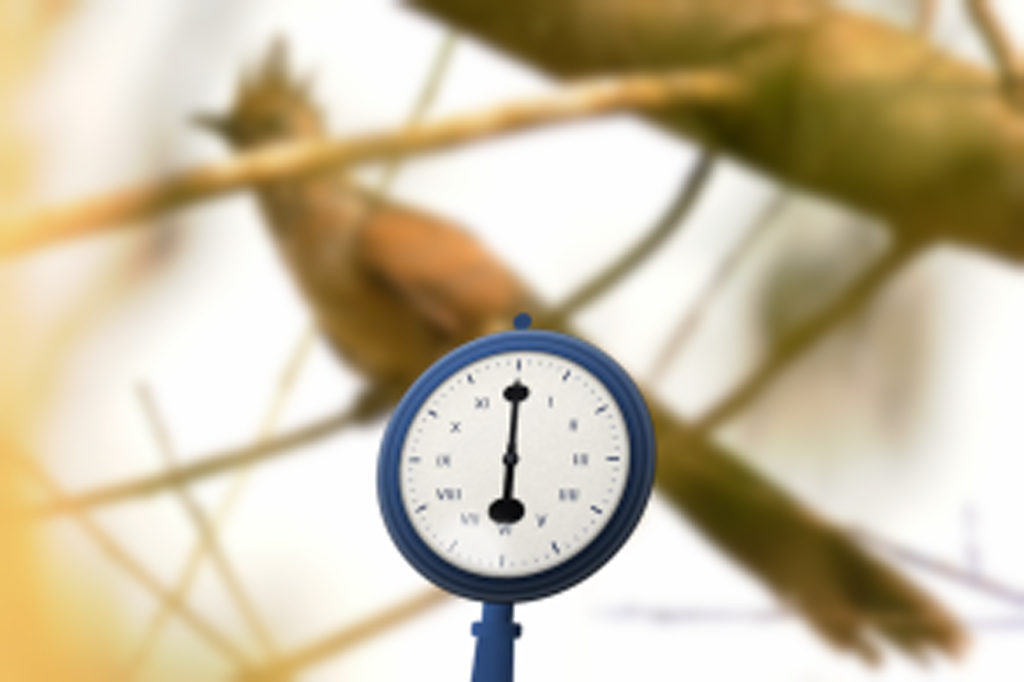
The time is 6,00
